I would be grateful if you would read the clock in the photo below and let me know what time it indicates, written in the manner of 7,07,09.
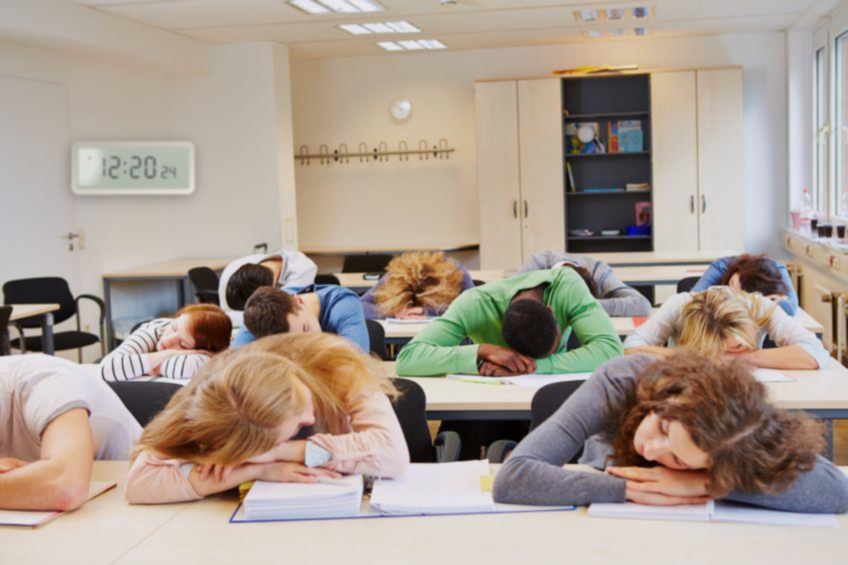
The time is 12,20,24
